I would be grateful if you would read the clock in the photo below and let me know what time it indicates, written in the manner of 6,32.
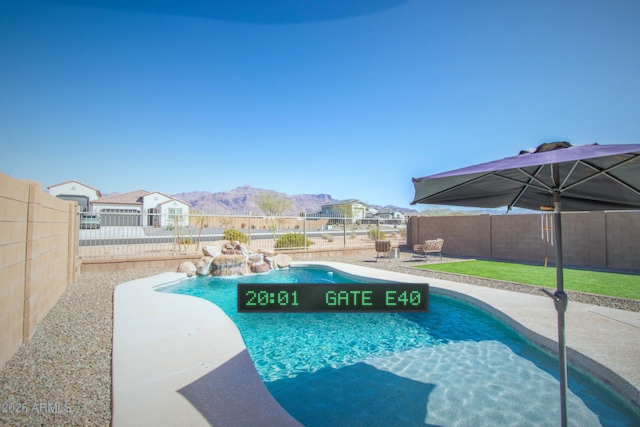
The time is 20,01
